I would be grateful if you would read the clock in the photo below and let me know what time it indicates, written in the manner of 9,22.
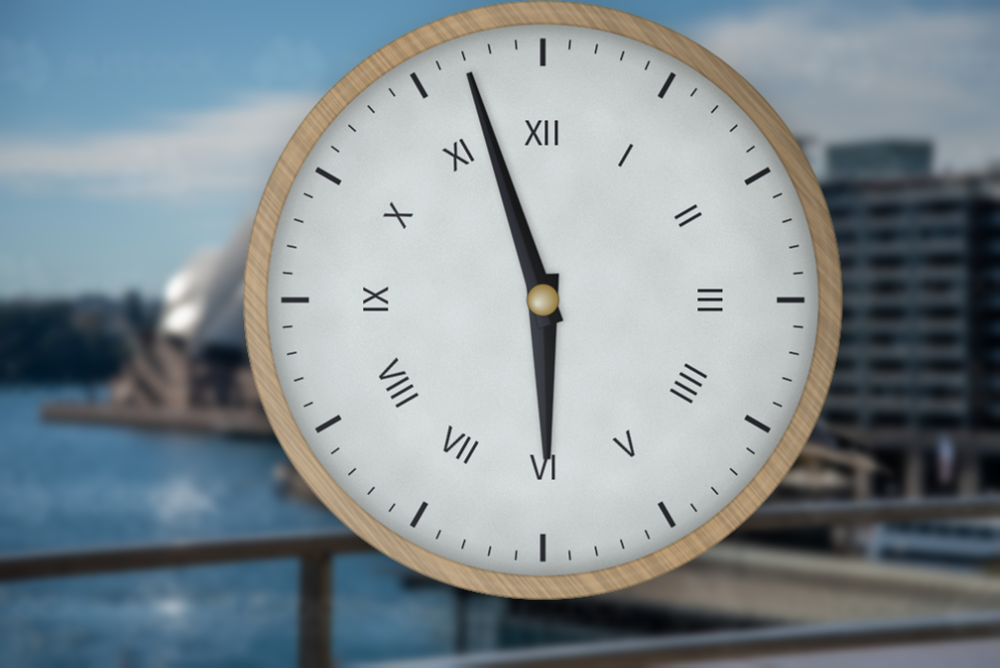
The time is 5,57
